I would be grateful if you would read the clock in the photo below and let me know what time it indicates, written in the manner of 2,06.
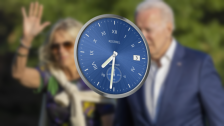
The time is 7,31
